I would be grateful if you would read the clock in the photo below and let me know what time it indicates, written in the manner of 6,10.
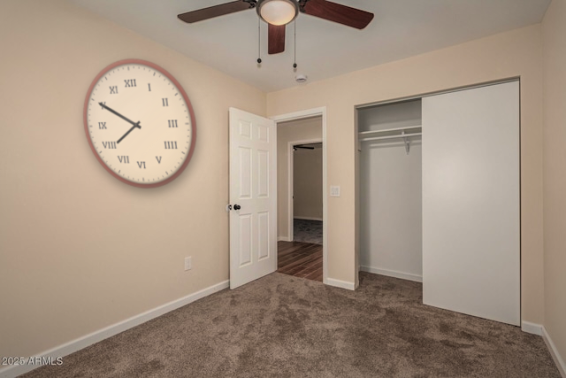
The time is 7,50
